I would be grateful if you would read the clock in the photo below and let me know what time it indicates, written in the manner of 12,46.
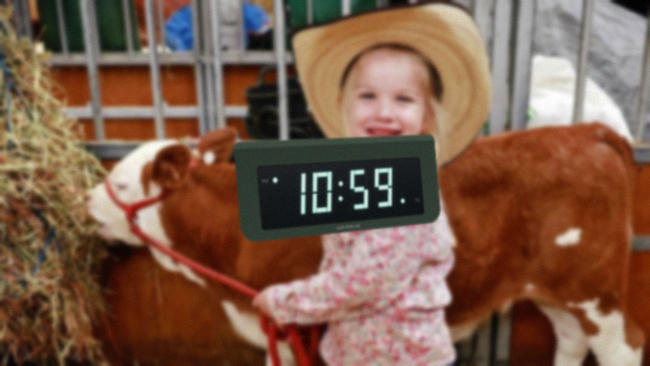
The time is 10,59
